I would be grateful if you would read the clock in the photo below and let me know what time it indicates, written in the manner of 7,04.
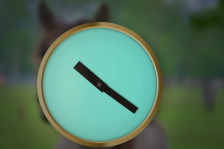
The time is 10,21
